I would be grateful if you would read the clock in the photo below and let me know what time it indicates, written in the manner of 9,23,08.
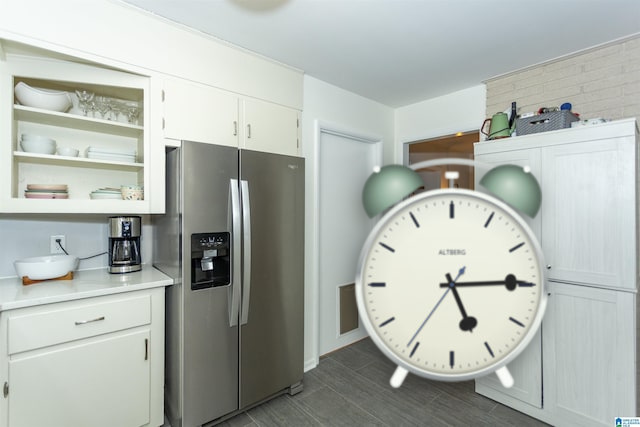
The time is 5,14,36
